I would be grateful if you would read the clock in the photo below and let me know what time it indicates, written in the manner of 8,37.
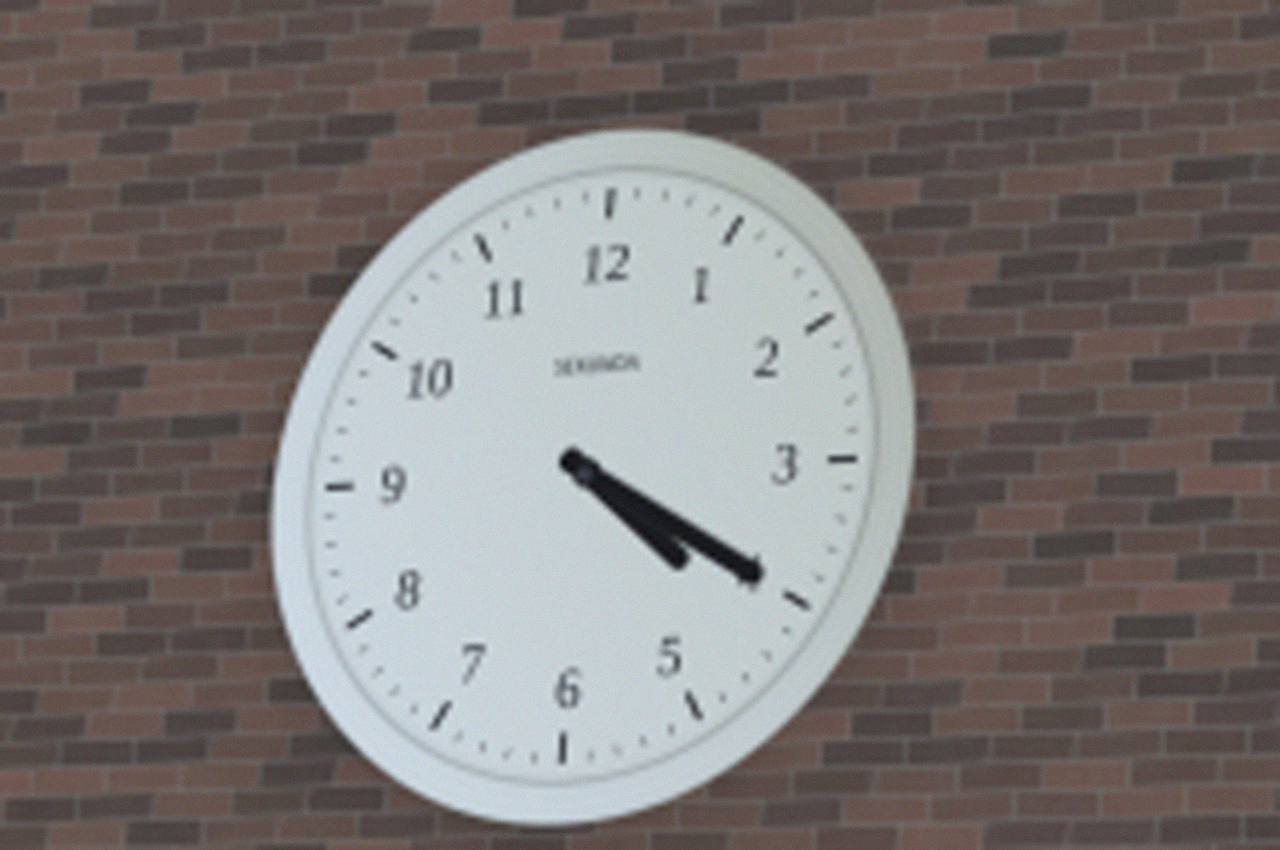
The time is 4,20
